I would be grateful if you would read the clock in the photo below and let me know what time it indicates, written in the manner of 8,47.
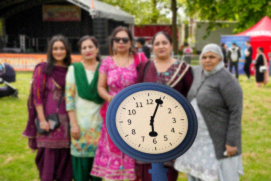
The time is 6,04
